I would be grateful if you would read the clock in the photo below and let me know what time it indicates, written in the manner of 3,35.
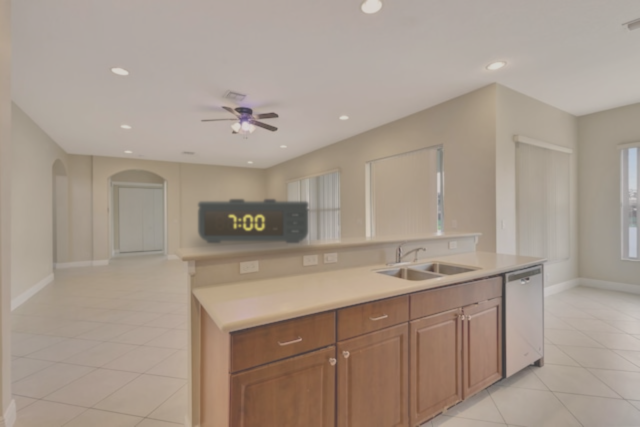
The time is 7,00
